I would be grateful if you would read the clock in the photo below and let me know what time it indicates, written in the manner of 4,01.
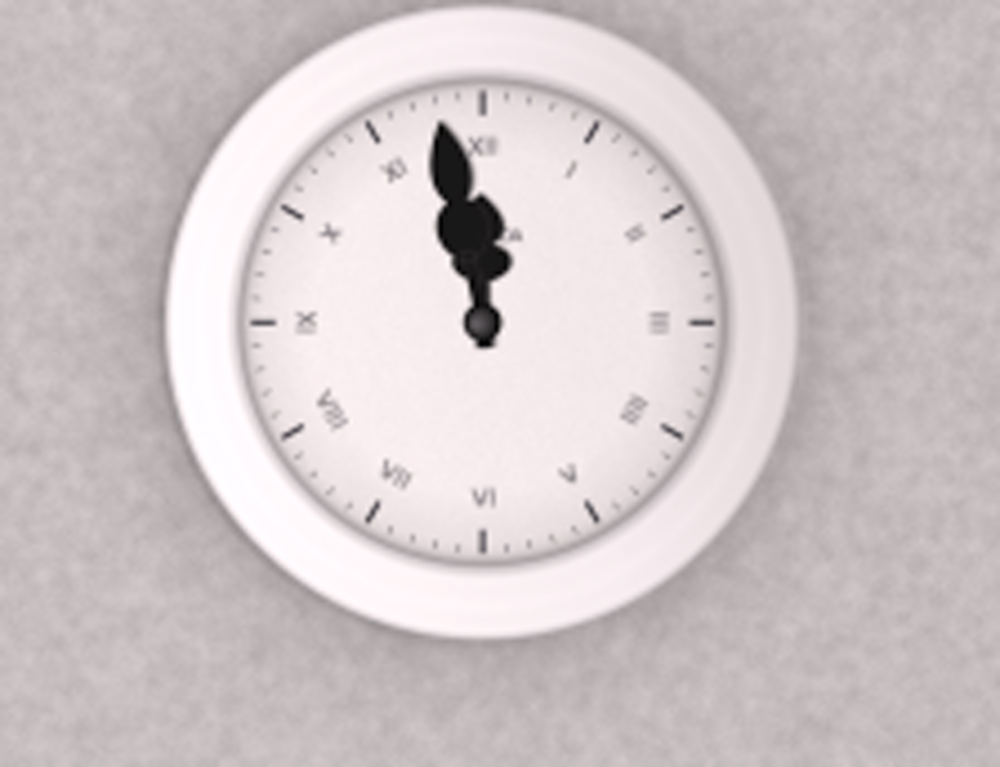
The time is 11,58
